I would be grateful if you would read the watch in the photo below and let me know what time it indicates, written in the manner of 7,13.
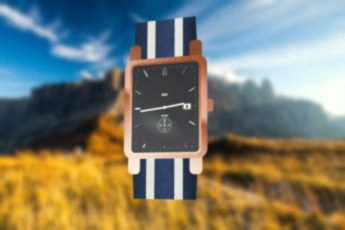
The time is 2,44
